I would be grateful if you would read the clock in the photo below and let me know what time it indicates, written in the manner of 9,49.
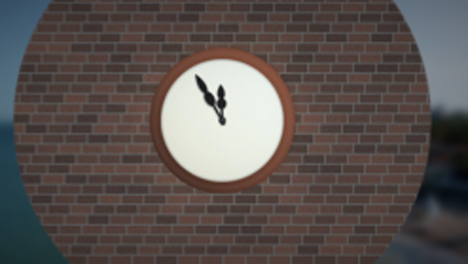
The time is 11,55
